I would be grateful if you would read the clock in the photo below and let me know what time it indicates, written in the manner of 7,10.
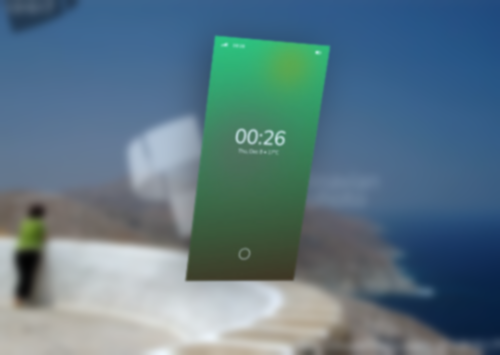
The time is 0,26
